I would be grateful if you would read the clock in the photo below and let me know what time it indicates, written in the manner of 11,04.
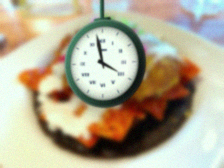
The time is 3,58
